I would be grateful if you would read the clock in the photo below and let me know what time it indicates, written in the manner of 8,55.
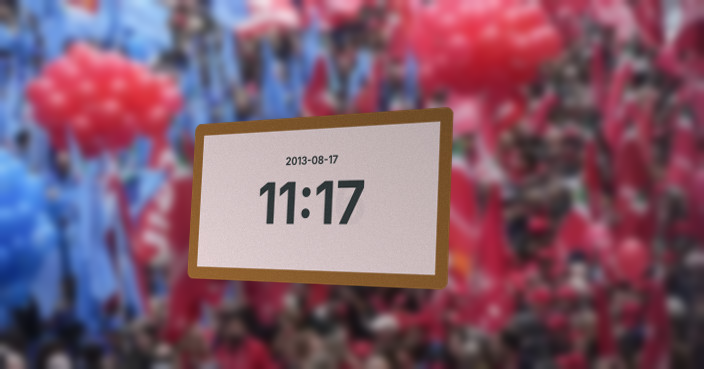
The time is 11,17
